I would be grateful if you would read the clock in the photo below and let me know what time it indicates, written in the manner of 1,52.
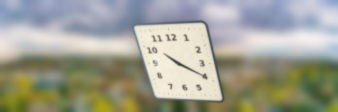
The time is 10,20
